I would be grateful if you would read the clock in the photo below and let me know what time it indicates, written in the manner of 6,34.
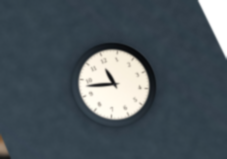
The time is 11,48
